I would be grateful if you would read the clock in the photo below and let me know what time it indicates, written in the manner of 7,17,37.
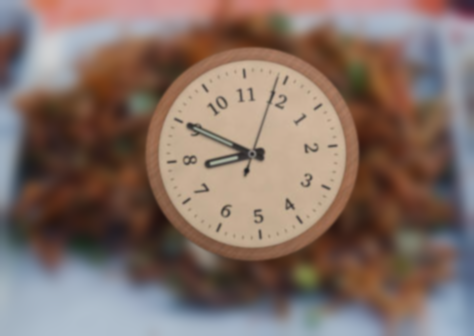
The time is 7,44,59
